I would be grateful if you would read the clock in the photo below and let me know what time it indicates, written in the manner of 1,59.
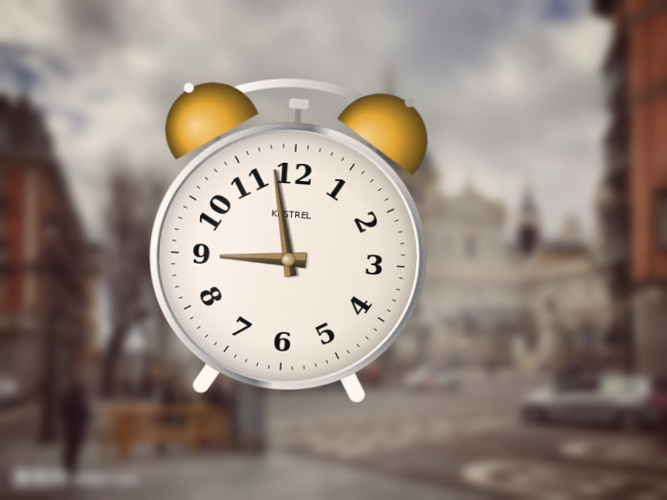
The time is 8,58
